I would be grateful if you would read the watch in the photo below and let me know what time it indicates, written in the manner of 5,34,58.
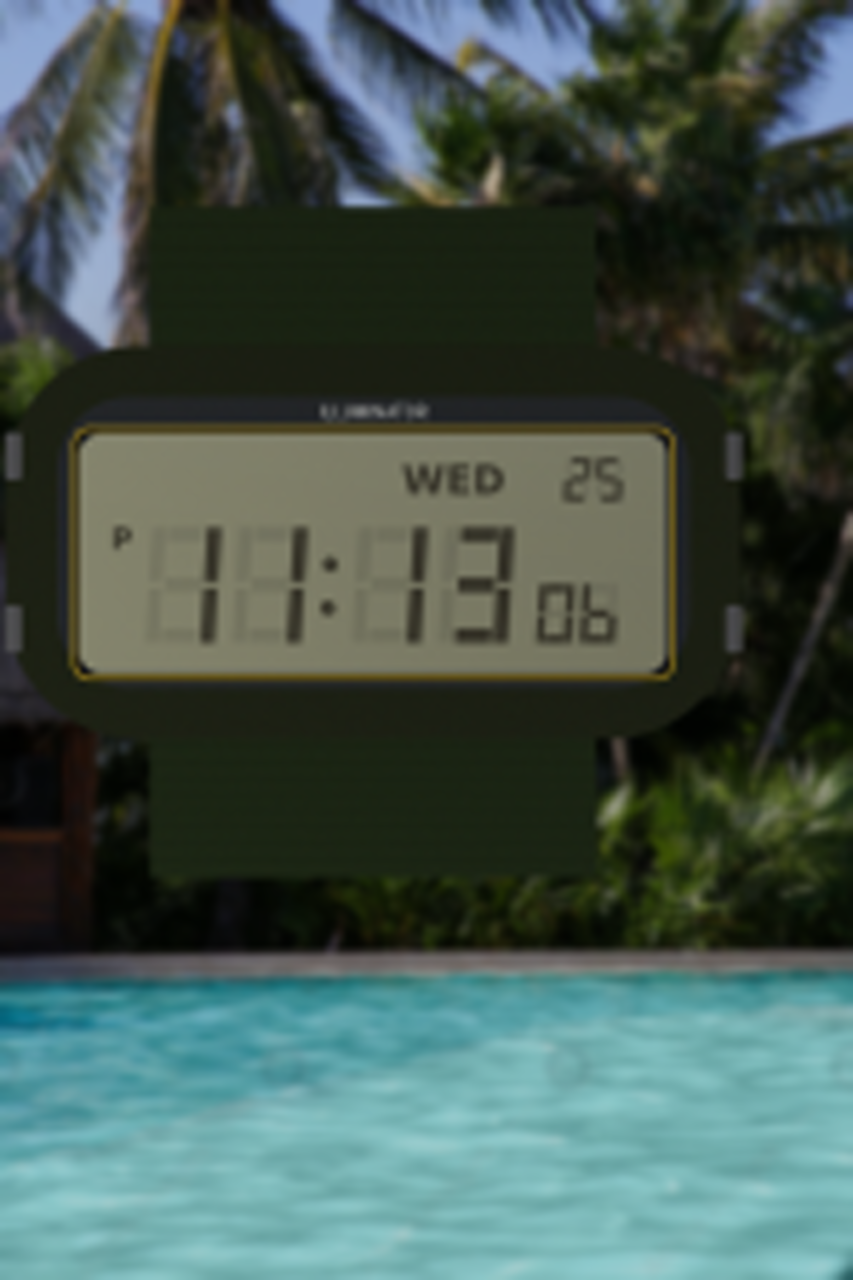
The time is 11,13,06
